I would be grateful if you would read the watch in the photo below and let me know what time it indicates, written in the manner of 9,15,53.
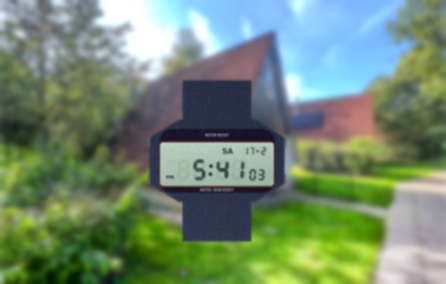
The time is 5,41,03
